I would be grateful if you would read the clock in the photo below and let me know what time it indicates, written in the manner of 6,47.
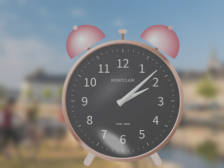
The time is 2,08
